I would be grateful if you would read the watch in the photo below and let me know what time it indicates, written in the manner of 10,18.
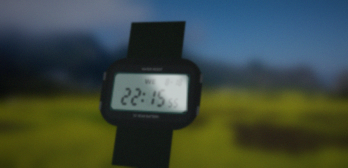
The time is 22,15
